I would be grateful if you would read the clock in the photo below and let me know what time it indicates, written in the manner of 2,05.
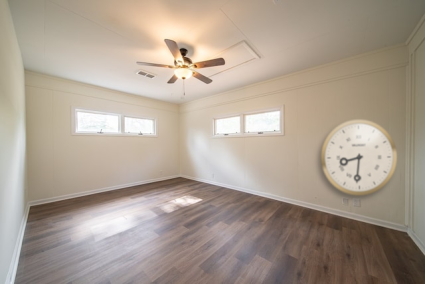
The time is 8,31
